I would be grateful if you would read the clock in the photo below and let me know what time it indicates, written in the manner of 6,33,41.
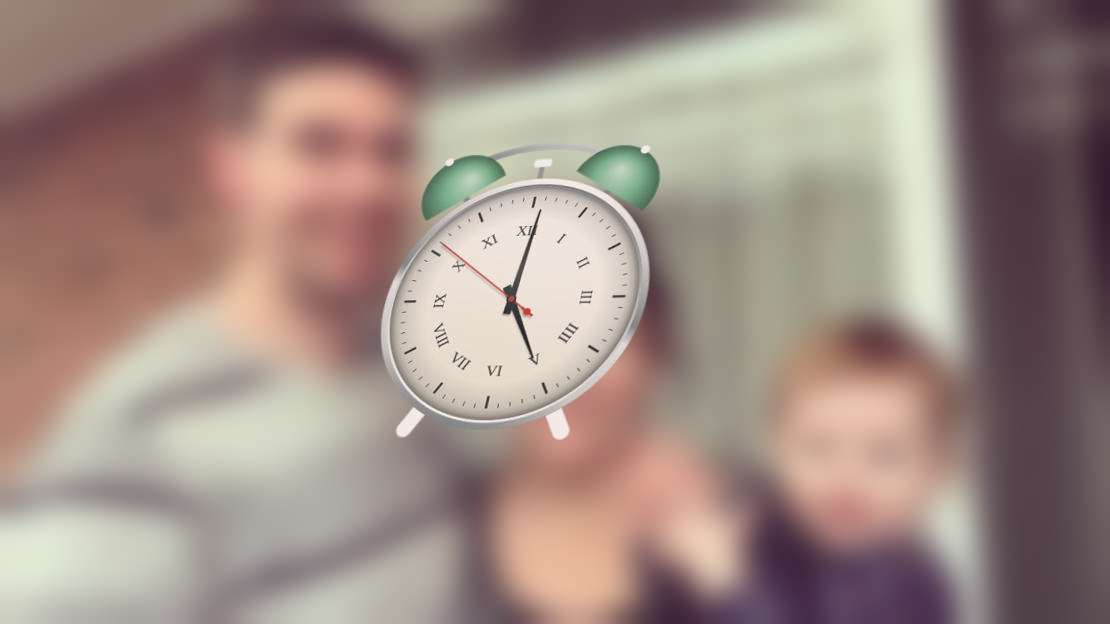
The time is 5,00,51
